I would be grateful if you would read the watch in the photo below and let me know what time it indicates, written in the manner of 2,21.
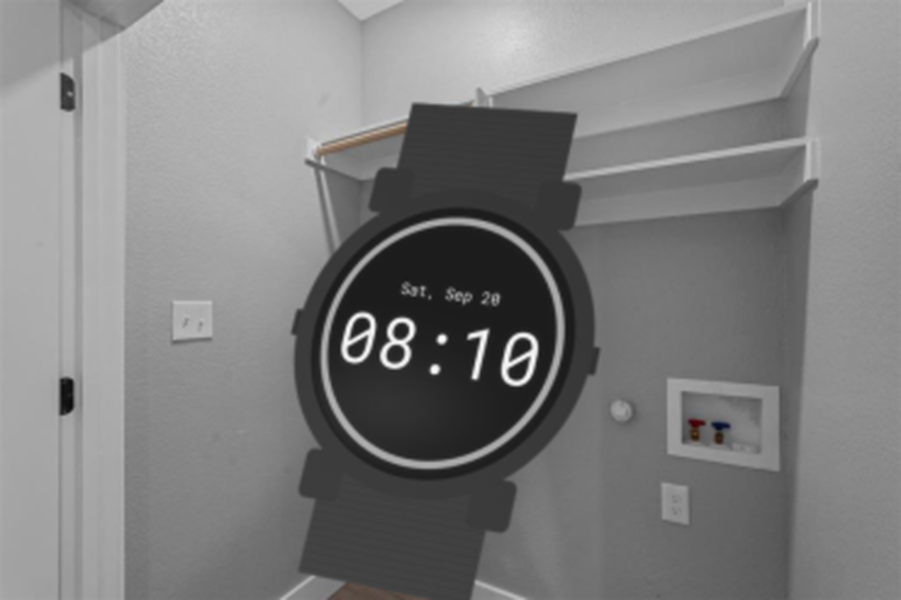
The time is 8,10
